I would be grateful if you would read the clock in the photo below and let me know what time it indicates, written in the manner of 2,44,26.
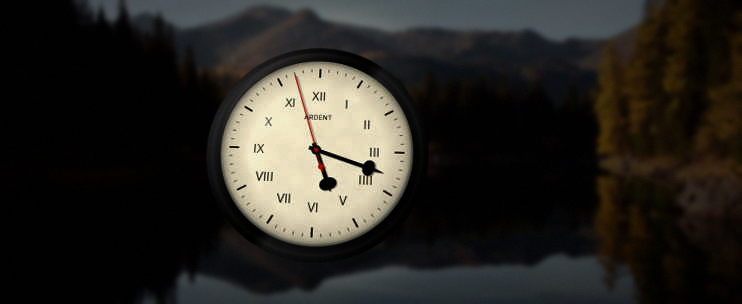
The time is 5,17,57
